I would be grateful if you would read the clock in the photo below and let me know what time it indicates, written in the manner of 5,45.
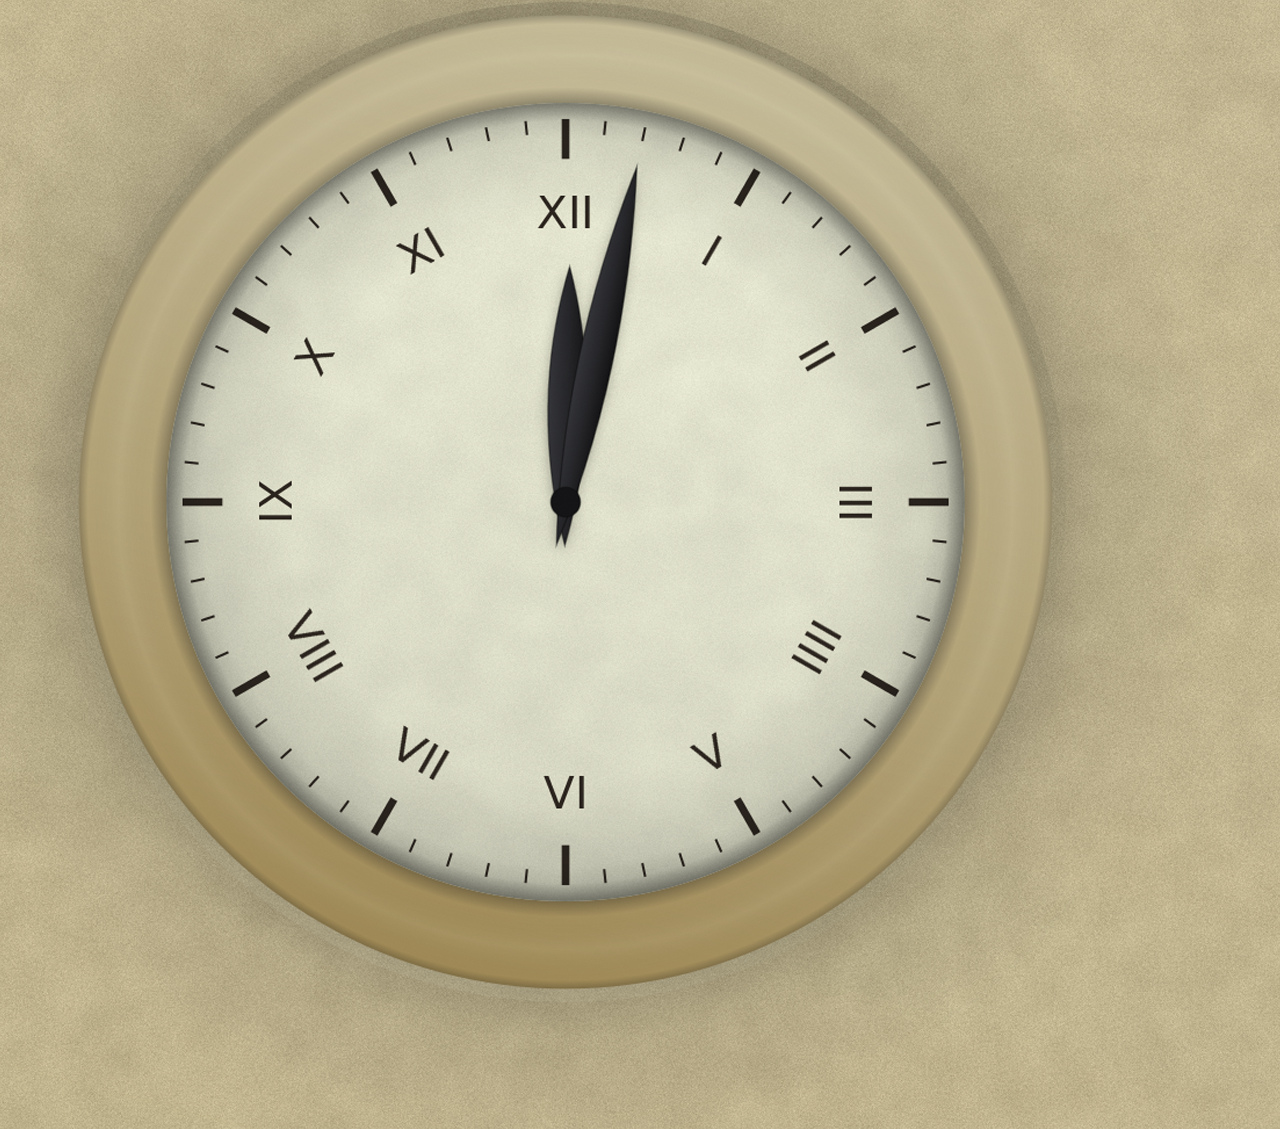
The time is 12,02
